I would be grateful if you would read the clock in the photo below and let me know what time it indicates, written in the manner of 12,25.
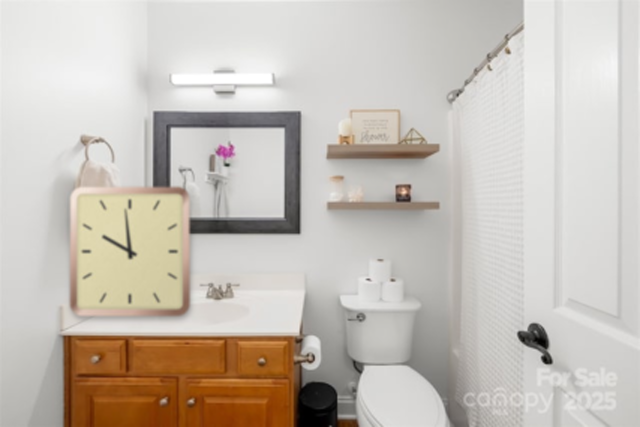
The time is 9,59
